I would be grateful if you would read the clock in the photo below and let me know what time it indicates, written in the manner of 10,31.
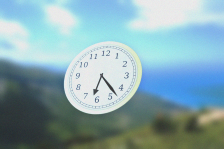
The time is 6,23
